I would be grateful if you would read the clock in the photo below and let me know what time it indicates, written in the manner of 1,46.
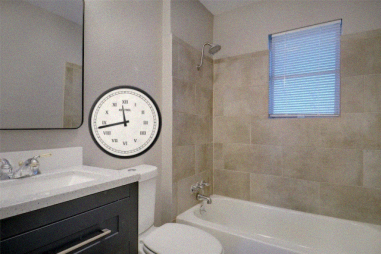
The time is 11,43
